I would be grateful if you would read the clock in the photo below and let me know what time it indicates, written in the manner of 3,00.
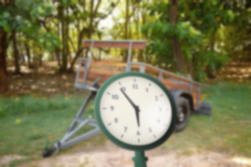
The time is 5,54
